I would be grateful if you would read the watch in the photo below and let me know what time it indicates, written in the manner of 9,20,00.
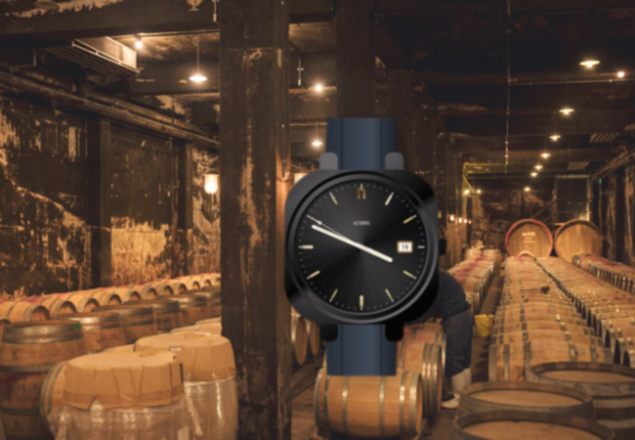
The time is 3,48,50
